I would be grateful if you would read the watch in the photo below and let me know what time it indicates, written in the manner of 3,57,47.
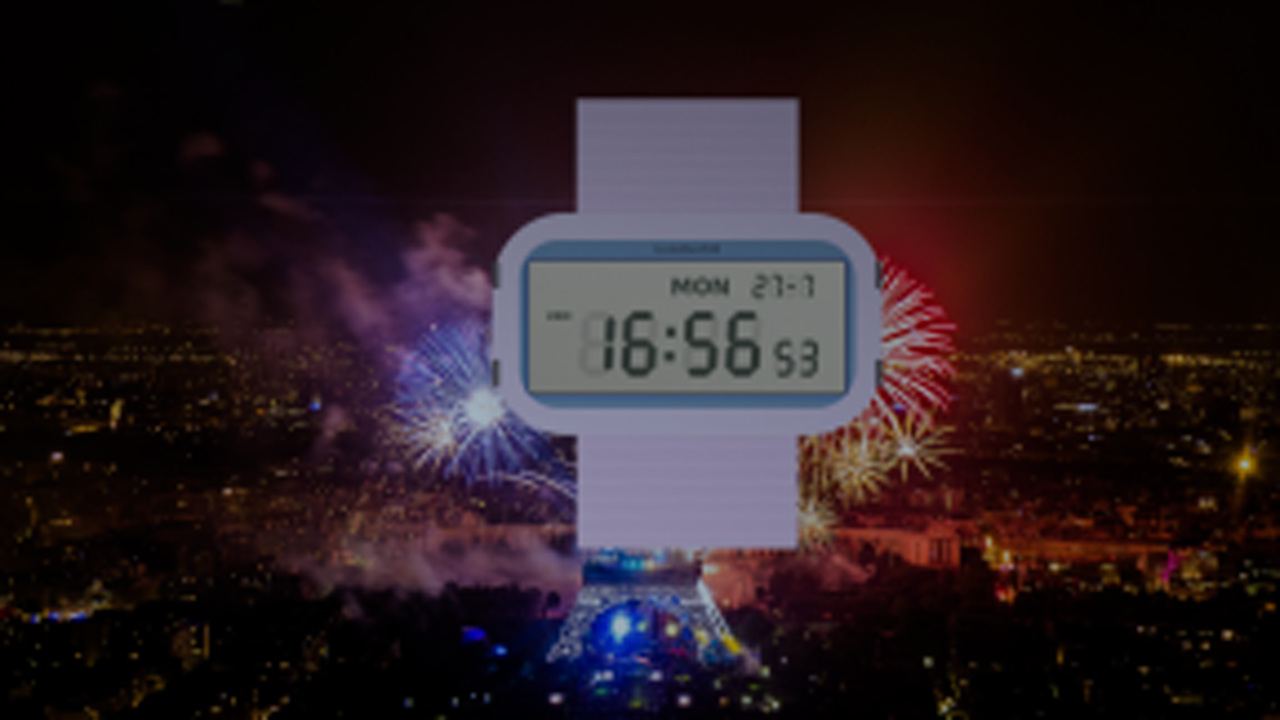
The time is 16,56,53
